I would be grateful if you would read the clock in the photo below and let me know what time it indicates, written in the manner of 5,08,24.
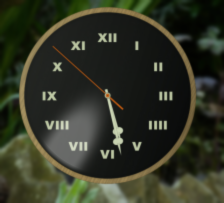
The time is 5,27,52
